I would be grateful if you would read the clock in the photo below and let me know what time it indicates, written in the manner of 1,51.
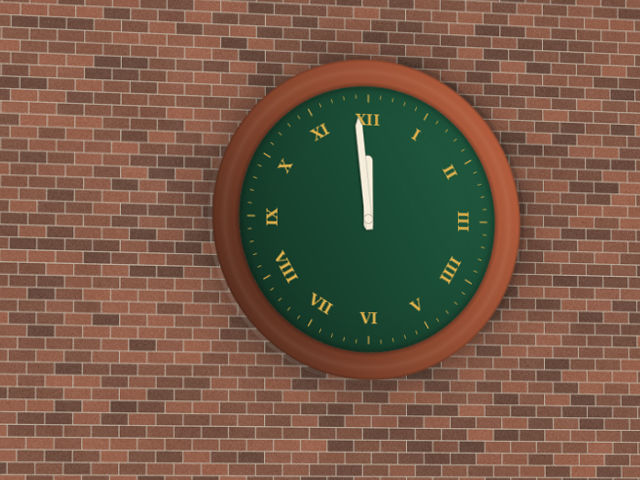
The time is 11,59
